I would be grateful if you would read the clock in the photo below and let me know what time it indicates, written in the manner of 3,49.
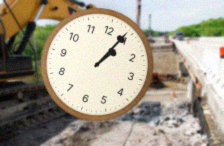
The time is 1,04
